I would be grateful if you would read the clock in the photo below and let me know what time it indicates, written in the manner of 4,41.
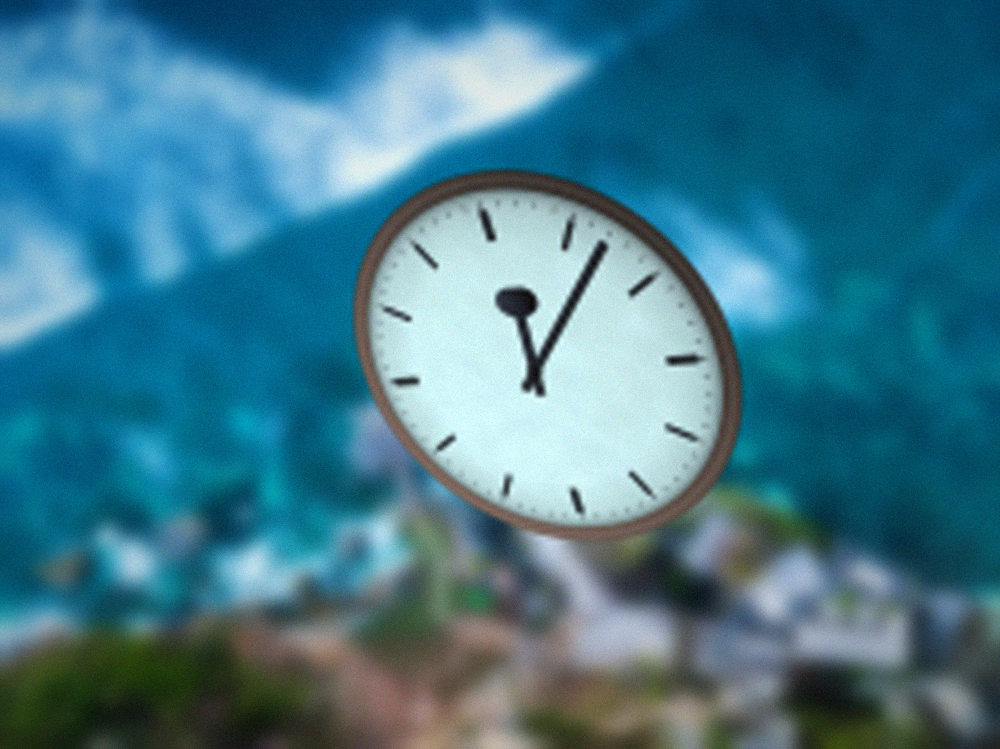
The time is 12,07
